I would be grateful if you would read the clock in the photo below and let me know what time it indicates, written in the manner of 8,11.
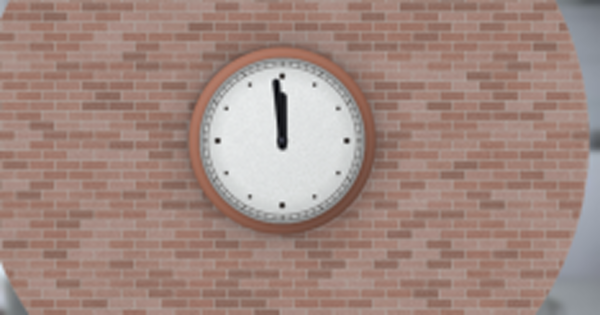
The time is 11,59
